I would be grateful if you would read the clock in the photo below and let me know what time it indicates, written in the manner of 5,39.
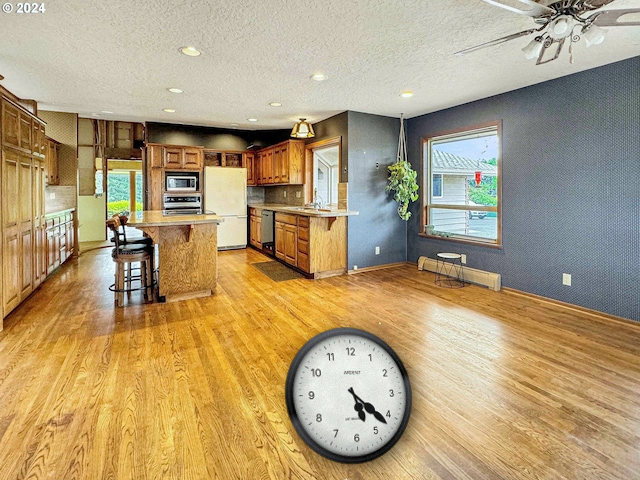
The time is 5,22
